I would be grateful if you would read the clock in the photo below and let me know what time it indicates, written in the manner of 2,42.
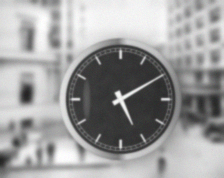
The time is 5,10
